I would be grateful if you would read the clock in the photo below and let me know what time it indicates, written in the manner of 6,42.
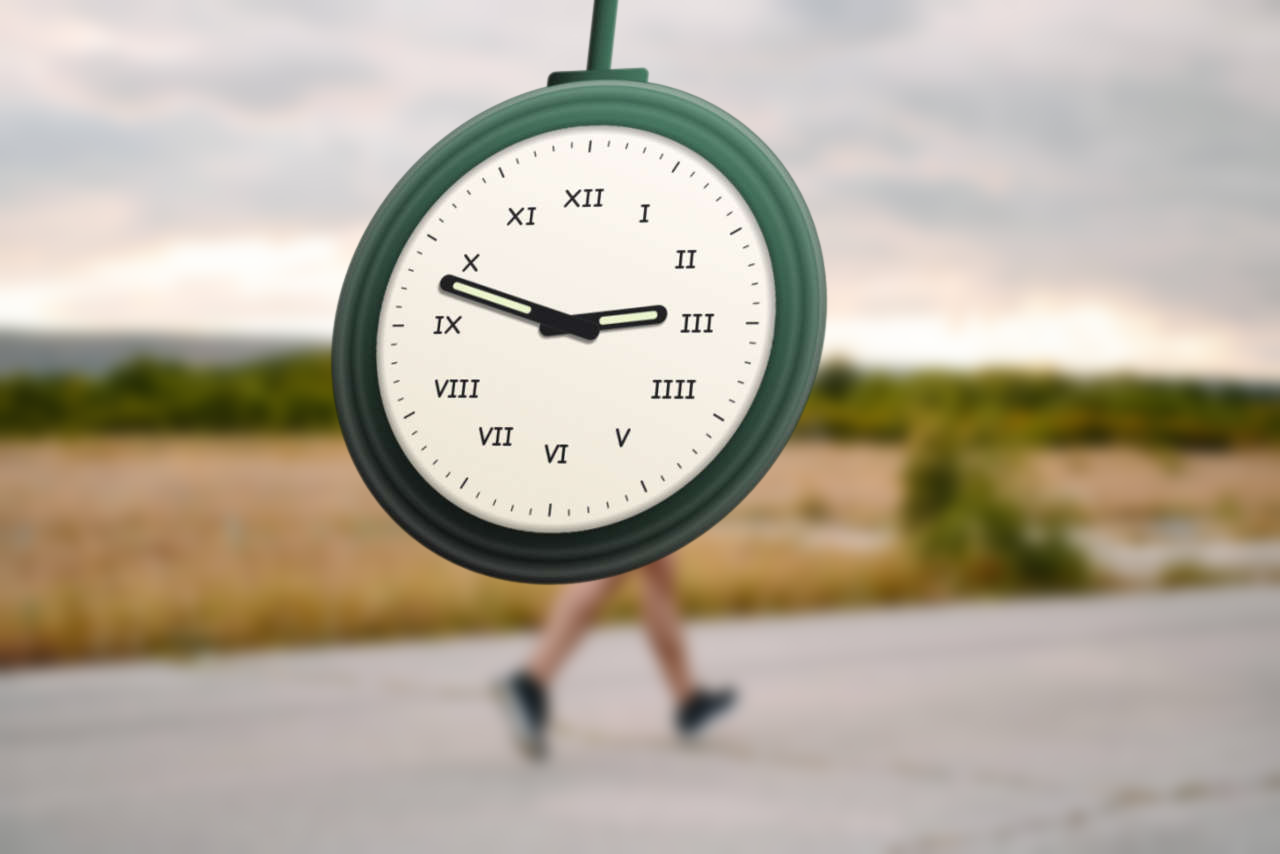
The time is 2,48
